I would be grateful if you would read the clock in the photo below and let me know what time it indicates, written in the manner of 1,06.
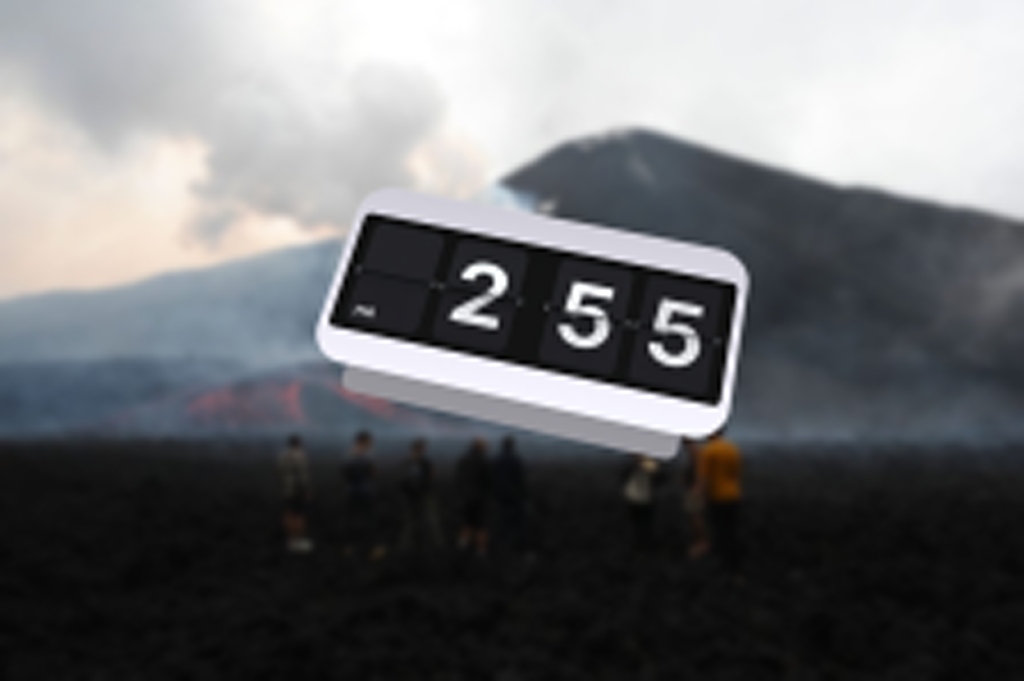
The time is 2,55
